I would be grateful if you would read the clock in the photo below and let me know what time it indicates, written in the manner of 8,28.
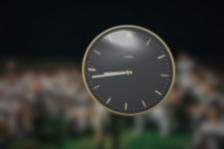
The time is 8,43
